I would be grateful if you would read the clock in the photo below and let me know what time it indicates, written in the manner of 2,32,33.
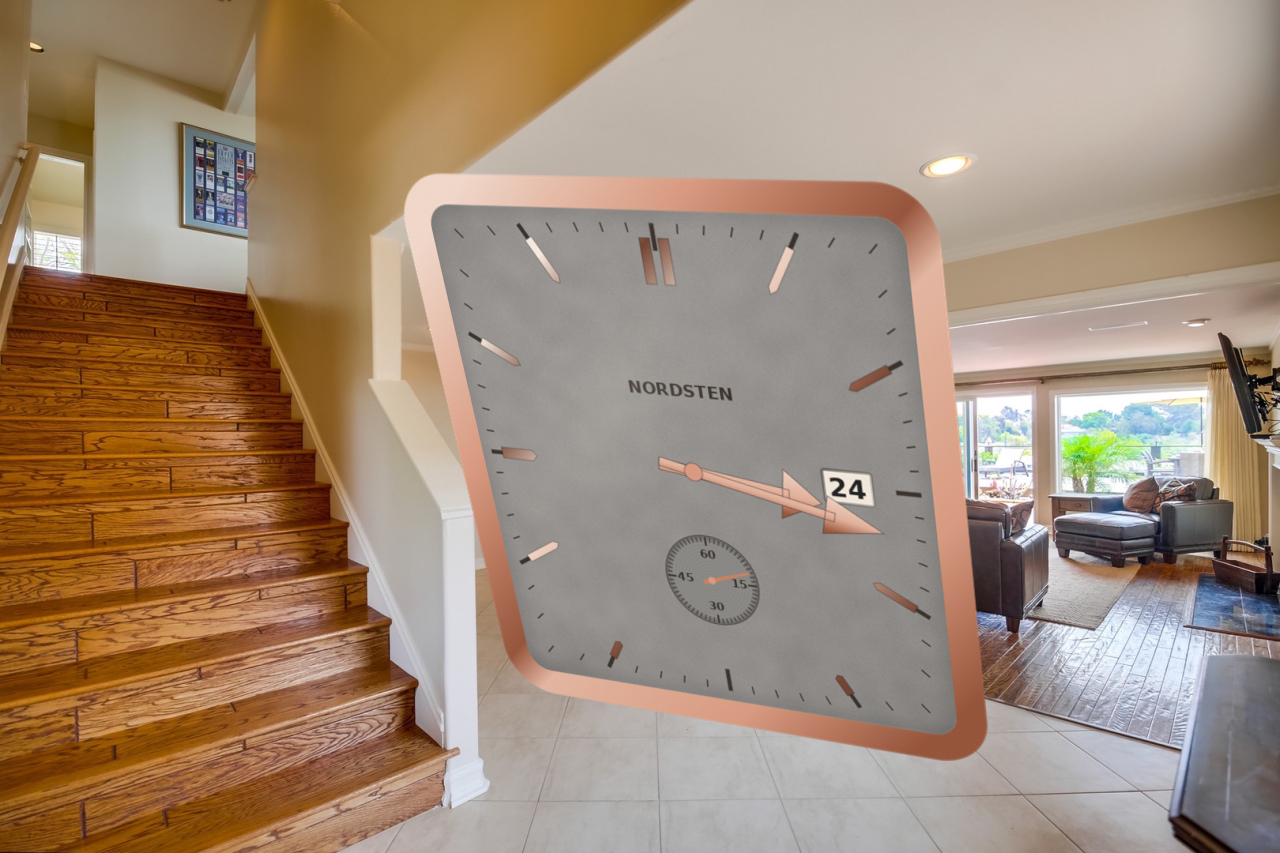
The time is 3,17,12
